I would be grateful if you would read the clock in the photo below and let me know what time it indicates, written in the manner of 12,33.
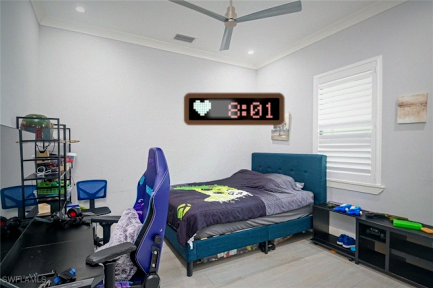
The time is 8,01
